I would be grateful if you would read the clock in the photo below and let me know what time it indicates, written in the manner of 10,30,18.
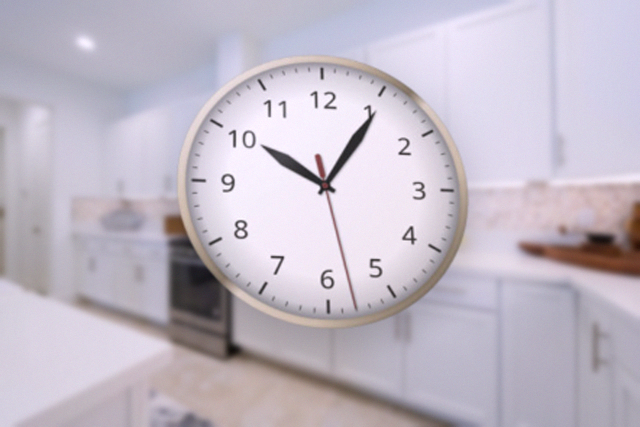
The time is 10,05,28
